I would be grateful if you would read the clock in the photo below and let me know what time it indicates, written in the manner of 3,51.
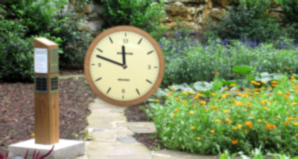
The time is 11,48
